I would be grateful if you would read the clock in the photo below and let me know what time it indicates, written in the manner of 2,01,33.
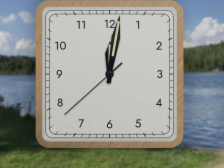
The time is 12,01,38
